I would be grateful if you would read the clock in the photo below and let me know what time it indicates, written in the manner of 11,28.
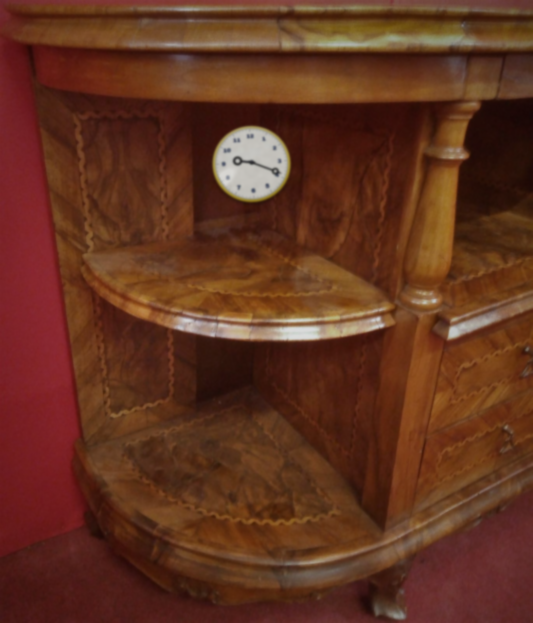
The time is 9,19
